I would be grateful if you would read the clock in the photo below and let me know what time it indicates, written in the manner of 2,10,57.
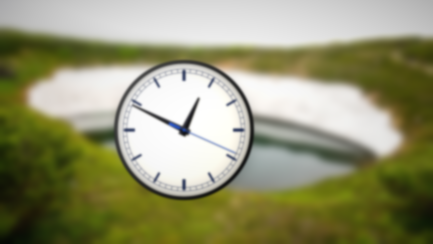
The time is 12,49,19
